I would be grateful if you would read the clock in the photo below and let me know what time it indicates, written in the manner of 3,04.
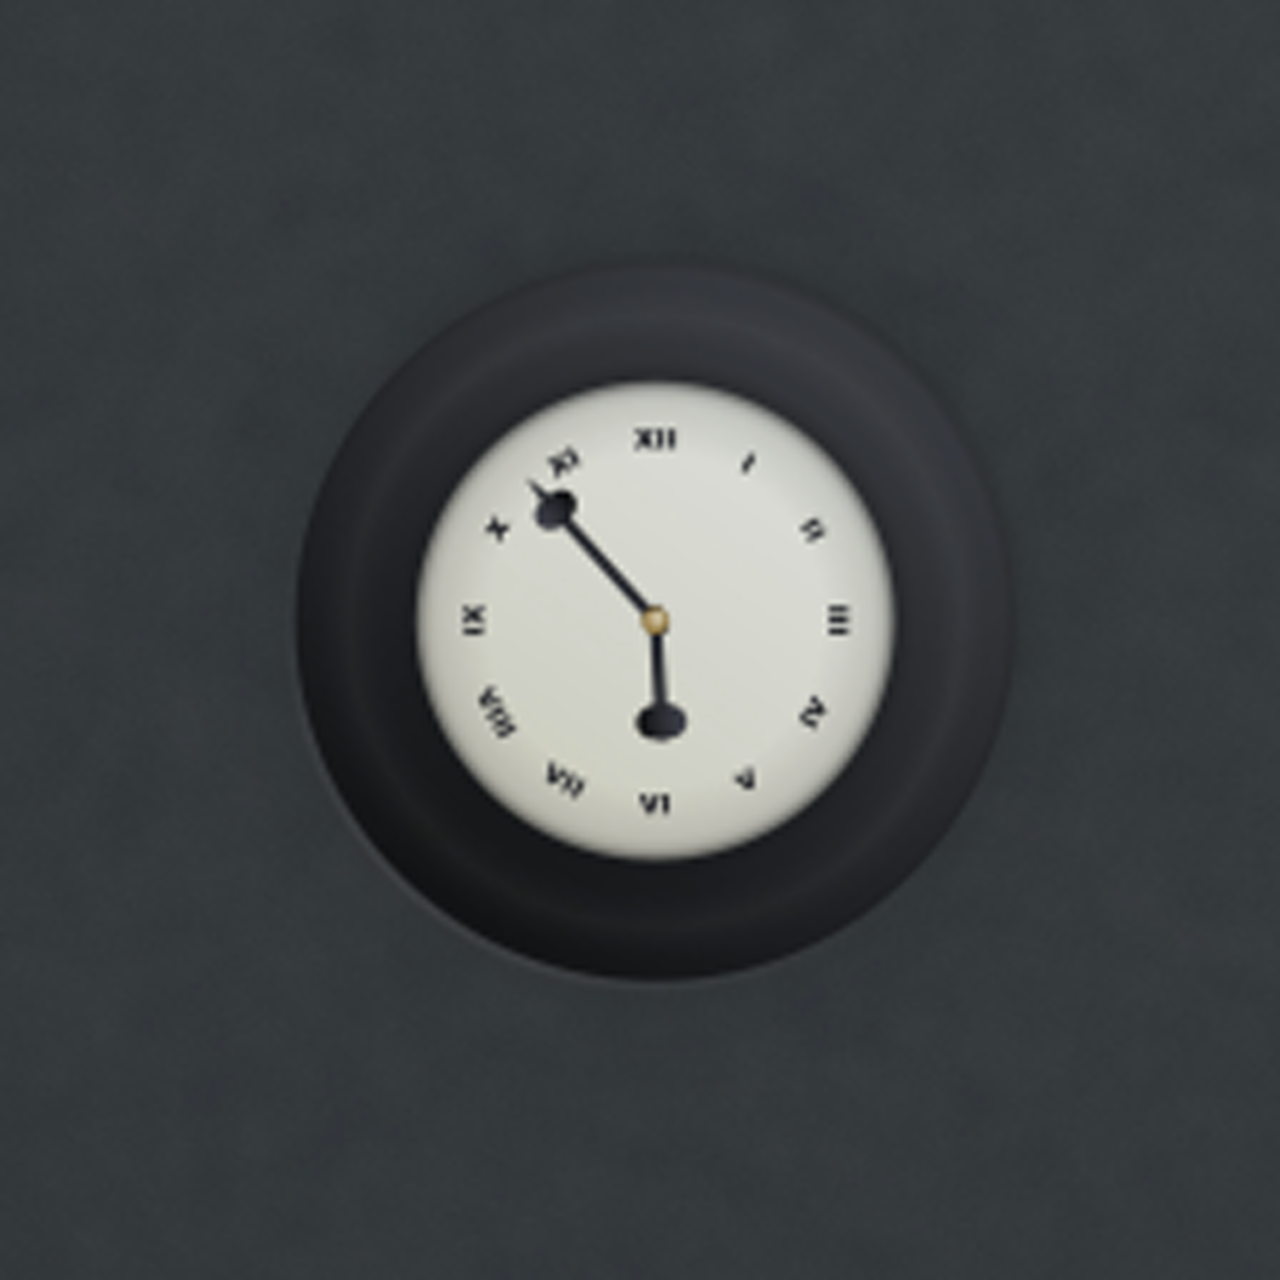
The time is 5,53
